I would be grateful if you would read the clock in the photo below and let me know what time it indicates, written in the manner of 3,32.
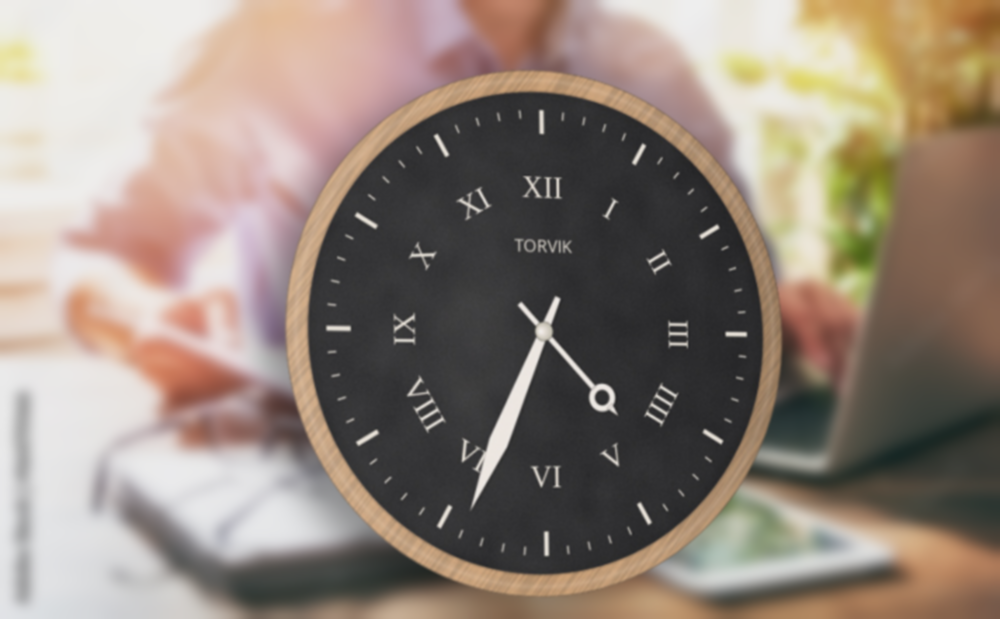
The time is 4,34
